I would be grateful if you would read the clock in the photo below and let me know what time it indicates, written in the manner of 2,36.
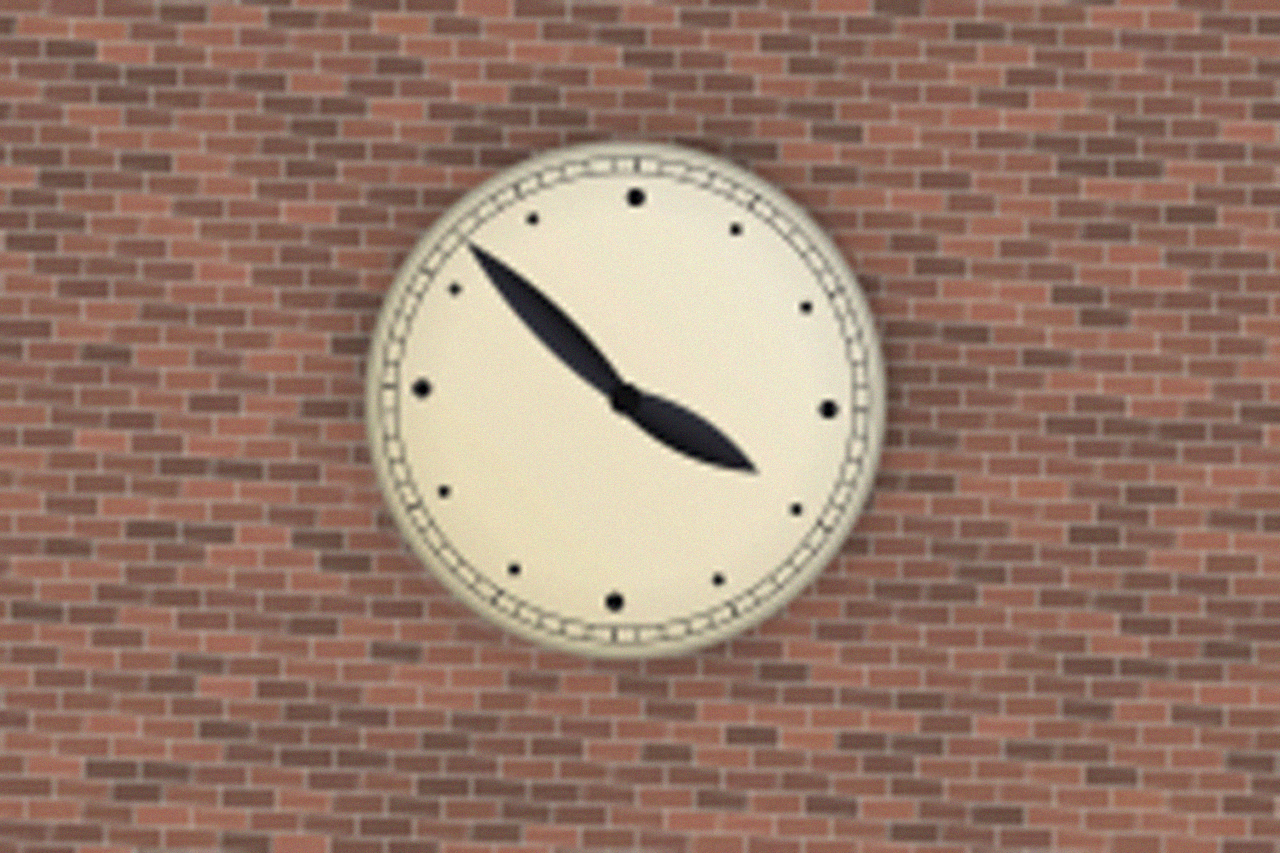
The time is 3,52
